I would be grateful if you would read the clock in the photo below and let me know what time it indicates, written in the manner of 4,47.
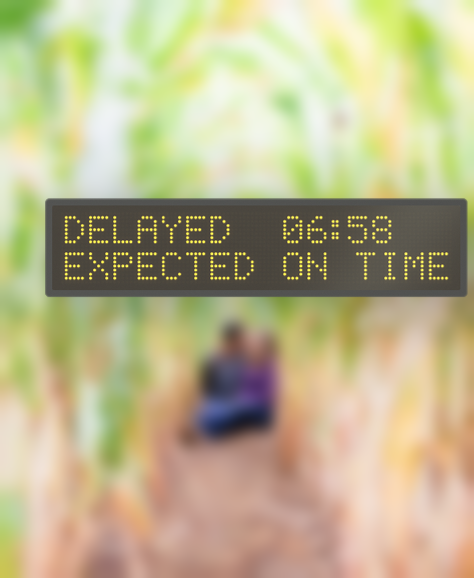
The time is 6,58
